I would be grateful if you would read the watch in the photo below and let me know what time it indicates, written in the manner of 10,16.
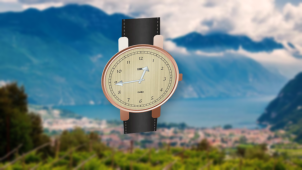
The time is 12,44
